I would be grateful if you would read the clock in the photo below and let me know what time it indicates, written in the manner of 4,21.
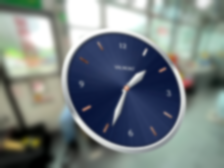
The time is 1,34
